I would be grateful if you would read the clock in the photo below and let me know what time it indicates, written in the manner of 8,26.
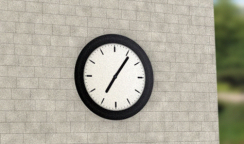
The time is 7,06
